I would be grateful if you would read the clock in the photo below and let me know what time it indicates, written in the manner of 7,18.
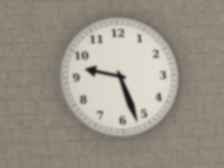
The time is 9,27
